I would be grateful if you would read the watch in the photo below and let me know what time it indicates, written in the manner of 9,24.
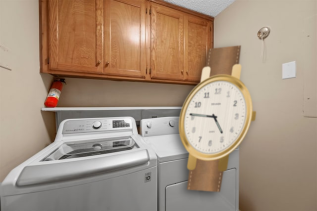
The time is 4,46
